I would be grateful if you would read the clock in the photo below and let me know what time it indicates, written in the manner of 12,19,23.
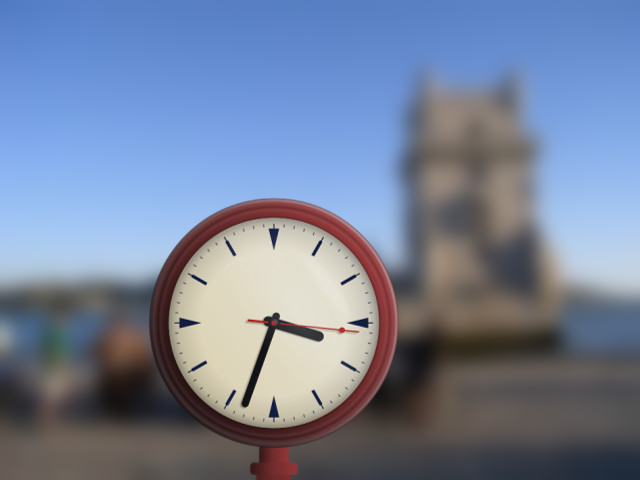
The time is 3,33,16
